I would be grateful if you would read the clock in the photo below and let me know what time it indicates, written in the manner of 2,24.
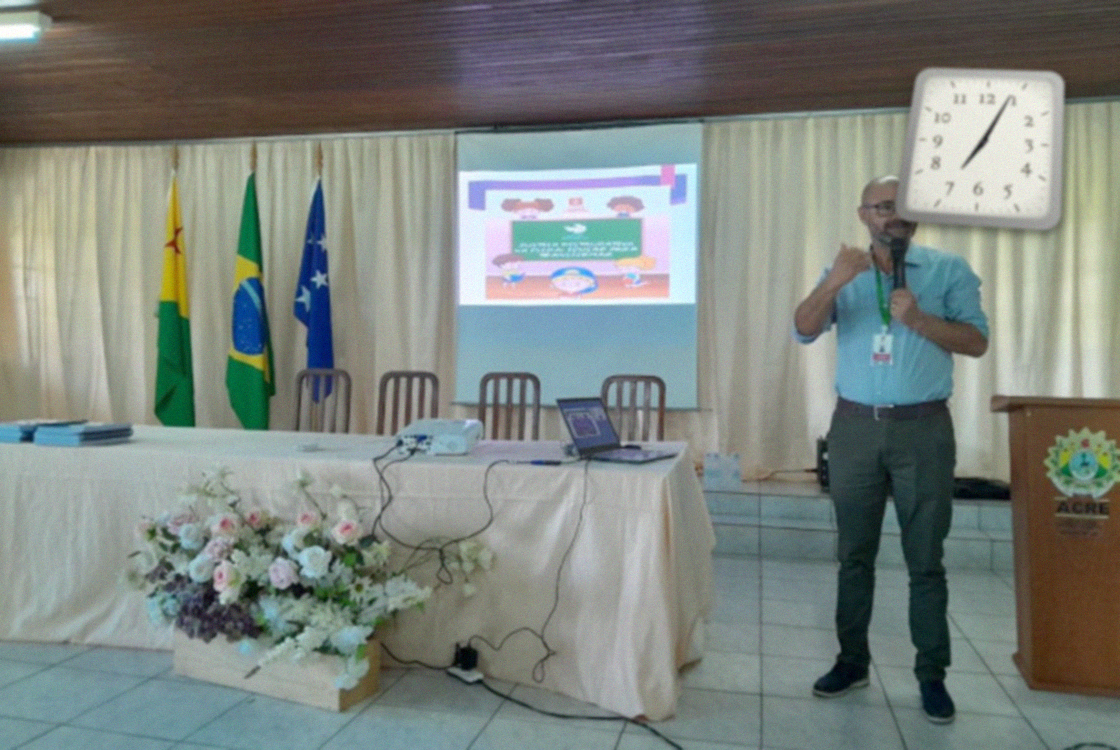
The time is 7,04
